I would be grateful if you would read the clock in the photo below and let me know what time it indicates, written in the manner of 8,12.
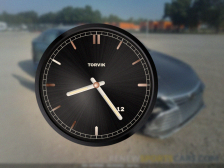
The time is 8,24
